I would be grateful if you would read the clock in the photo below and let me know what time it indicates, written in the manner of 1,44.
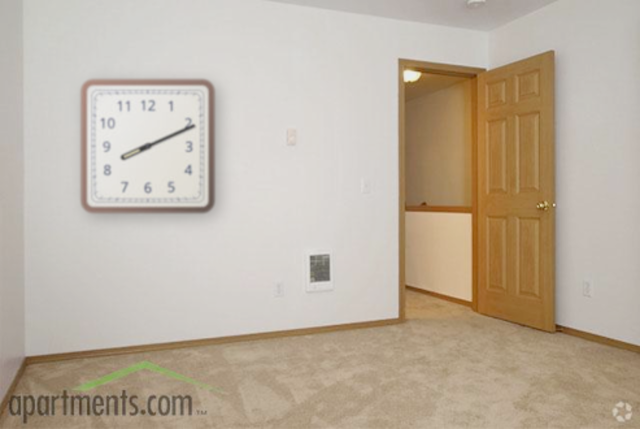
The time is 8,11
